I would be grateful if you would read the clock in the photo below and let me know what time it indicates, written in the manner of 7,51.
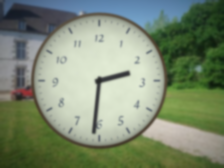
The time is 2,31
